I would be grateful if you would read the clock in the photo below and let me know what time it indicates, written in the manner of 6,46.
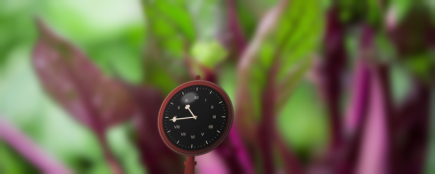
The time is 10,44
